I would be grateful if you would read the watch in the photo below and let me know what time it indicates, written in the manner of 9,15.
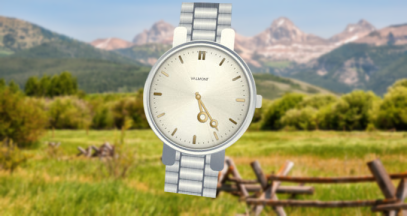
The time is 5,24
